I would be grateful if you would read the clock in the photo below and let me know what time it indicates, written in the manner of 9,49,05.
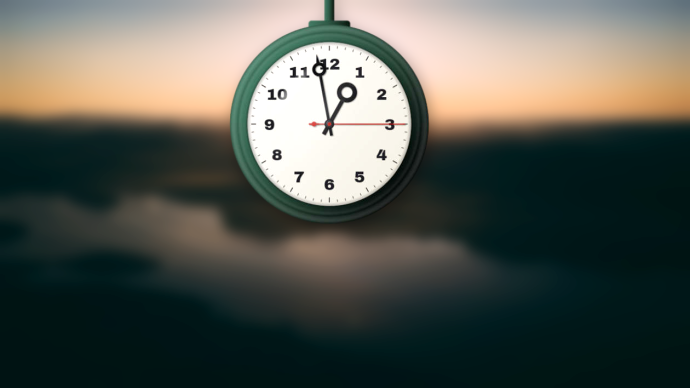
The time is 12,58,15
